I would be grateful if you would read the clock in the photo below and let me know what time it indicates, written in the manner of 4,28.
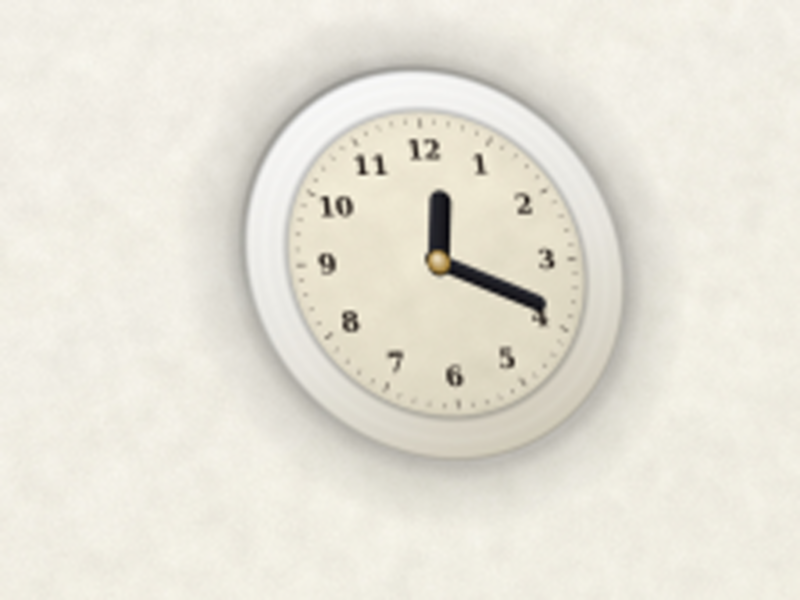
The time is 12,19
